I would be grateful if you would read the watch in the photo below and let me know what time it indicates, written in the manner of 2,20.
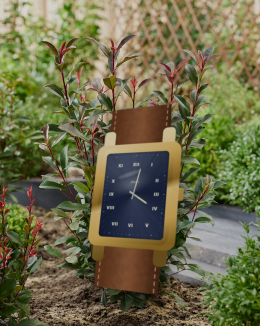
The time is 4,02
